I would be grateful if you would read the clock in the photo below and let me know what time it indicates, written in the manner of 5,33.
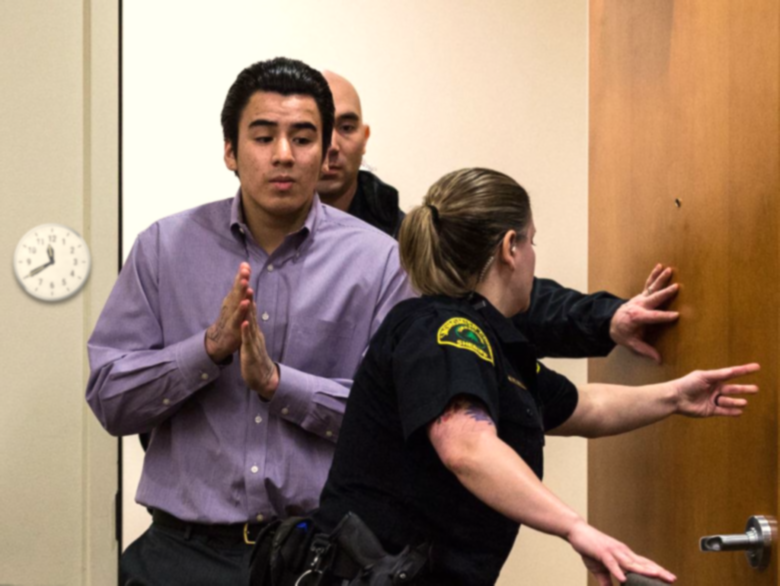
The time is 11,40
